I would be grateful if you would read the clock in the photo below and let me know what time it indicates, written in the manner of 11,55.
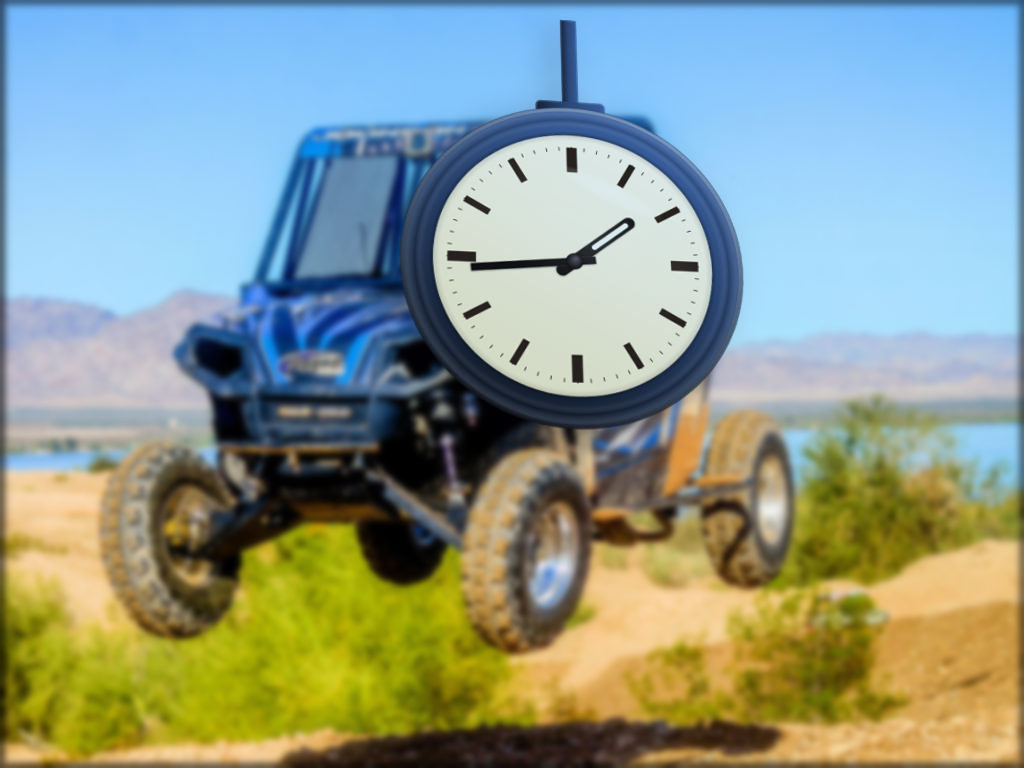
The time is 1,44
